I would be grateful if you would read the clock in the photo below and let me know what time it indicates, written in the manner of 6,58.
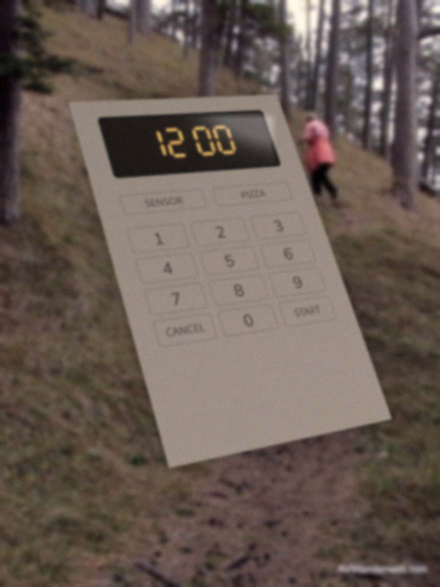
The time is 12,00
